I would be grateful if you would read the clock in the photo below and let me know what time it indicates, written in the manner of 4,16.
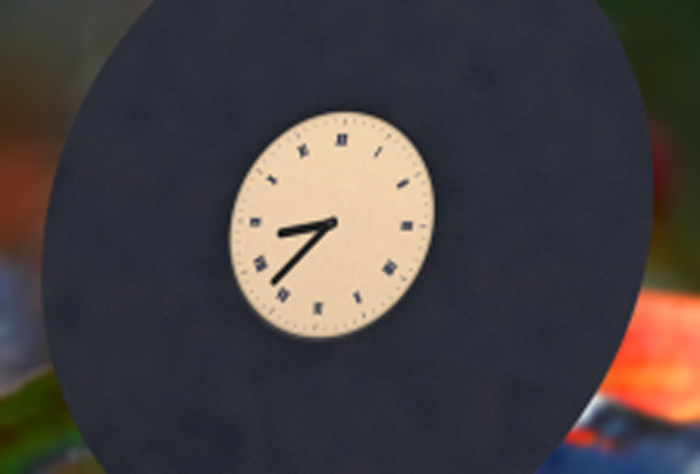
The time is 8,37
